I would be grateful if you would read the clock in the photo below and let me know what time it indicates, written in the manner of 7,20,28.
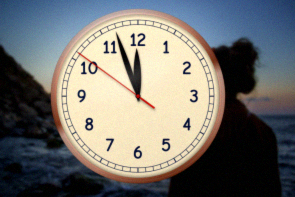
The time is 11,56,51
